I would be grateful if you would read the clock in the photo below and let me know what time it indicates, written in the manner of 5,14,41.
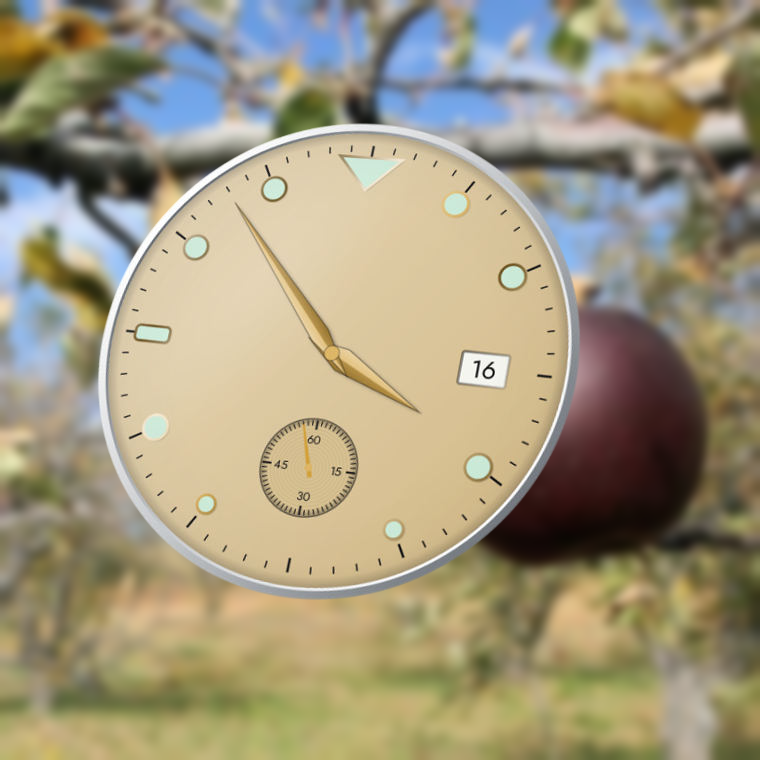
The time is 3,52,57
